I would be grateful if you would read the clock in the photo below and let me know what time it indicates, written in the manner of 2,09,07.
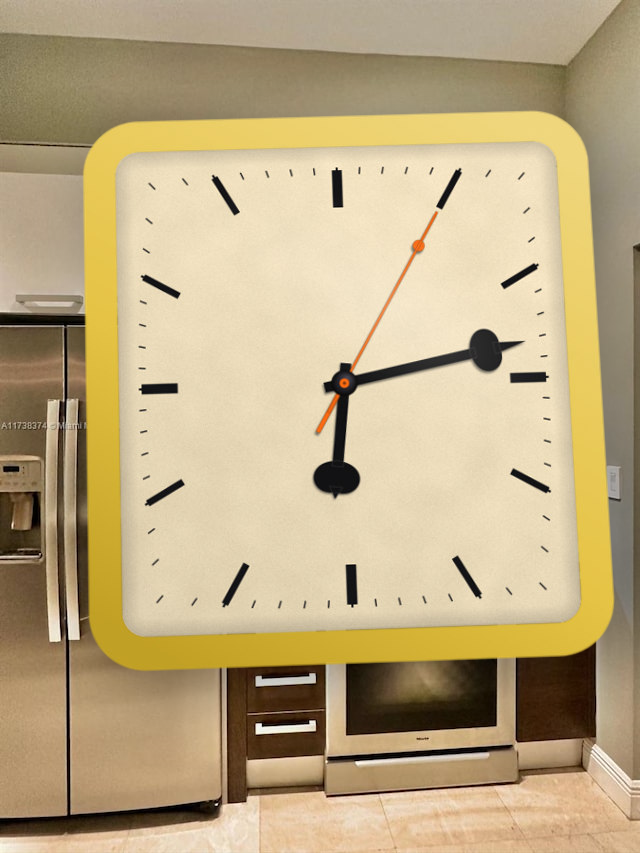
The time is 6,13,05
